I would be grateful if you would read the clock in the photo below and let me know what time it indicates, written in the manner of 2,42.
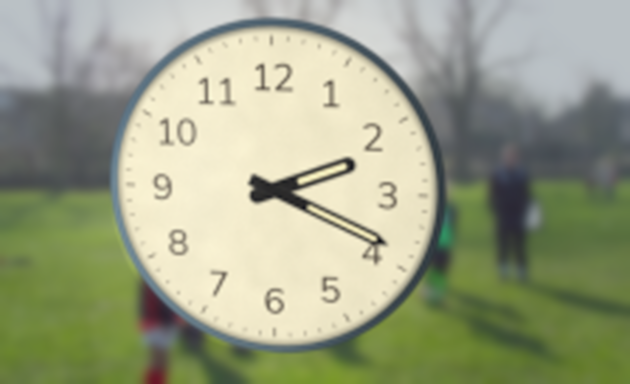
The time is 2,19
